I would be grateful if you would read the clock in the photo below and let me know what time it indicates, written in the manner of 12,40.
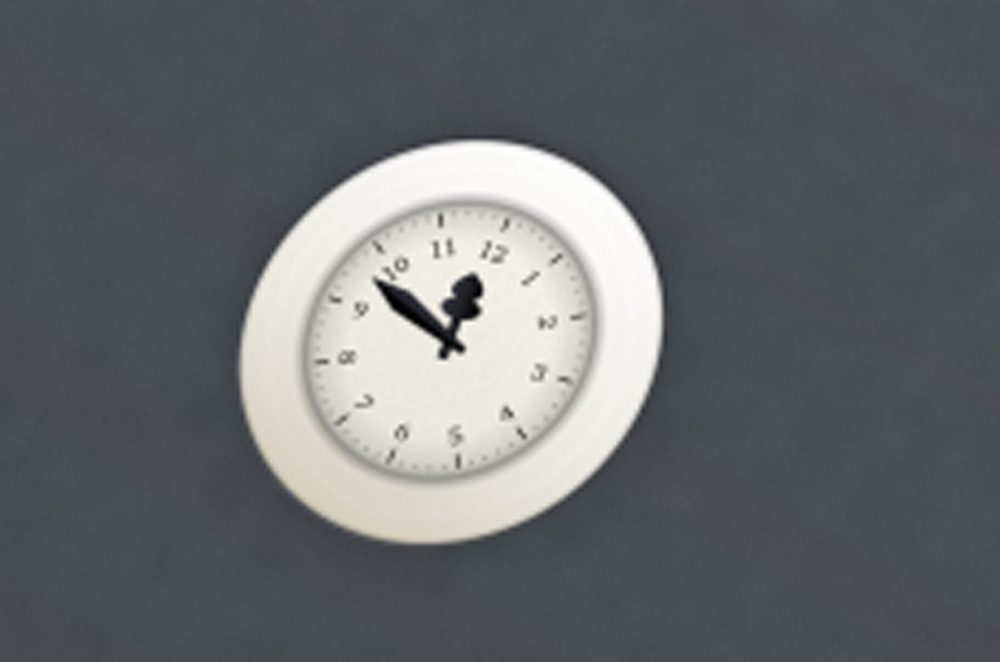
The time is 11,48
